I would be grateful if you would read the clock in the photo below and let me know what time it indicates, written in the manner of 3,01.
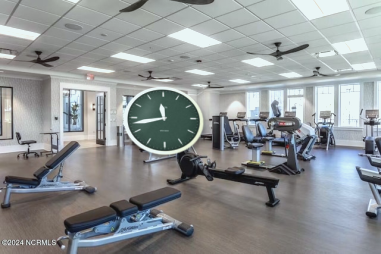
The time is 11,43
